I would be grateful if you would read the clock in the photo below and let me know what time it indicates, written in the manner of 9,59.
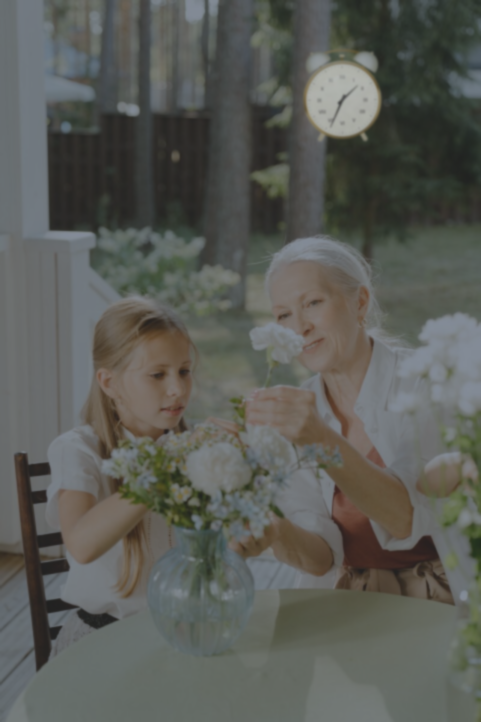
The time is 1,34
